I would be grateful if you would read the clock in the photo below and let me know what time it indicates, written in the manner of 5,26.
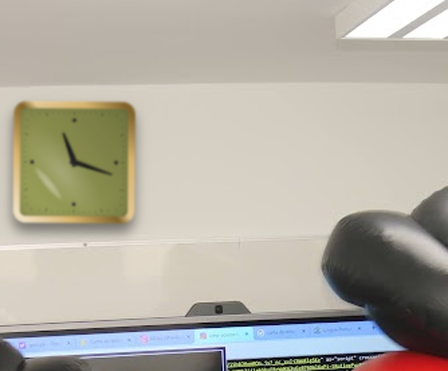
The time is 11,18
